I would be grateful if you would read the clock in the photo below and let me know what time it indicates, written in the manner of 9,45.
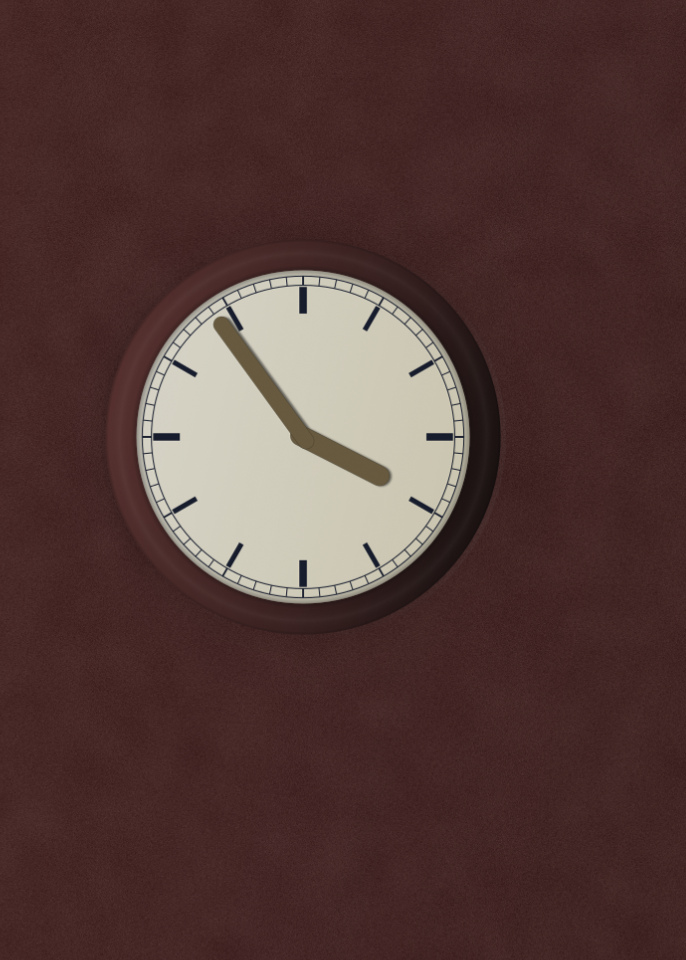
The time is 3,54
